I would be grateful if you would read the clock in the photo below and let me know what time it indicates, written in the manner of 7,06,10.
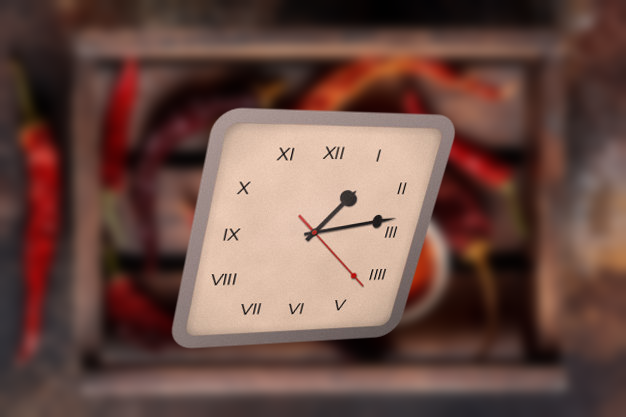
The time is 1,13,22
